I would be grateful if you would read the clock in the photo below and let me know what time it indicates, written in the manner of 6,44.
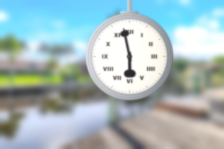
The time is 5,58
